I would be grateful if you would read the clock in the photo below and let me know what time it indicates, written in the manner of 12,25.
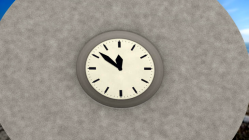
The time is 11,52
